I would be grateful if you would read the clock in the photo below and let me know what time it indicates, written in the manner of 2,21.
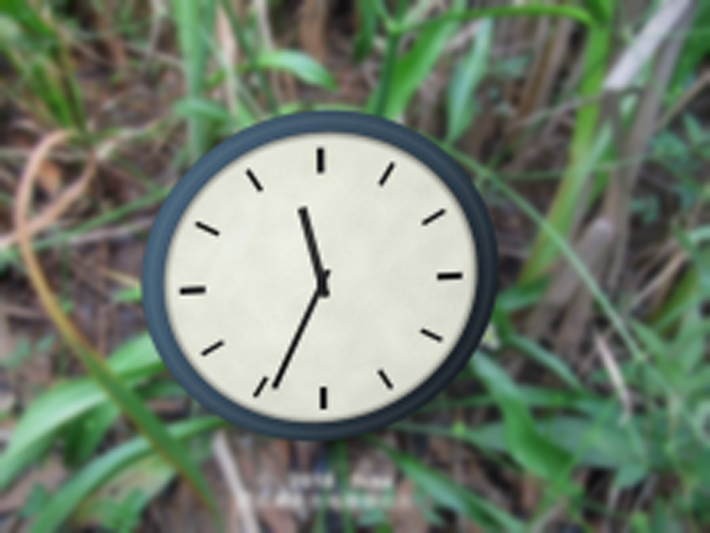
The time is 11,34
